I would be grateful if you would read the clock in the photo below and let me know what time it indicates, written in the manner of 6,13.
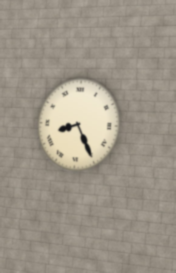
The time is 8,25
